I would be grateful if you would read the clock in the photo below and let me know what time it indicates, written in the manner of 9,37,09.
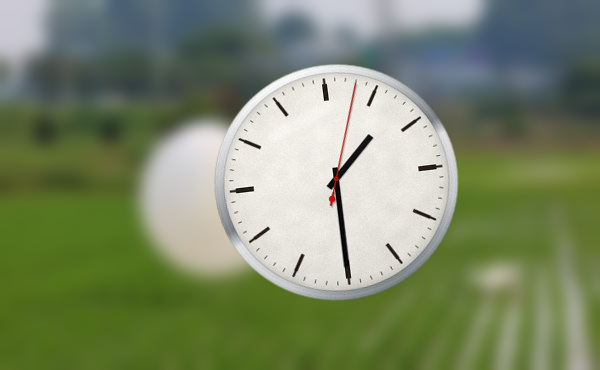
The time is 1,30,03
